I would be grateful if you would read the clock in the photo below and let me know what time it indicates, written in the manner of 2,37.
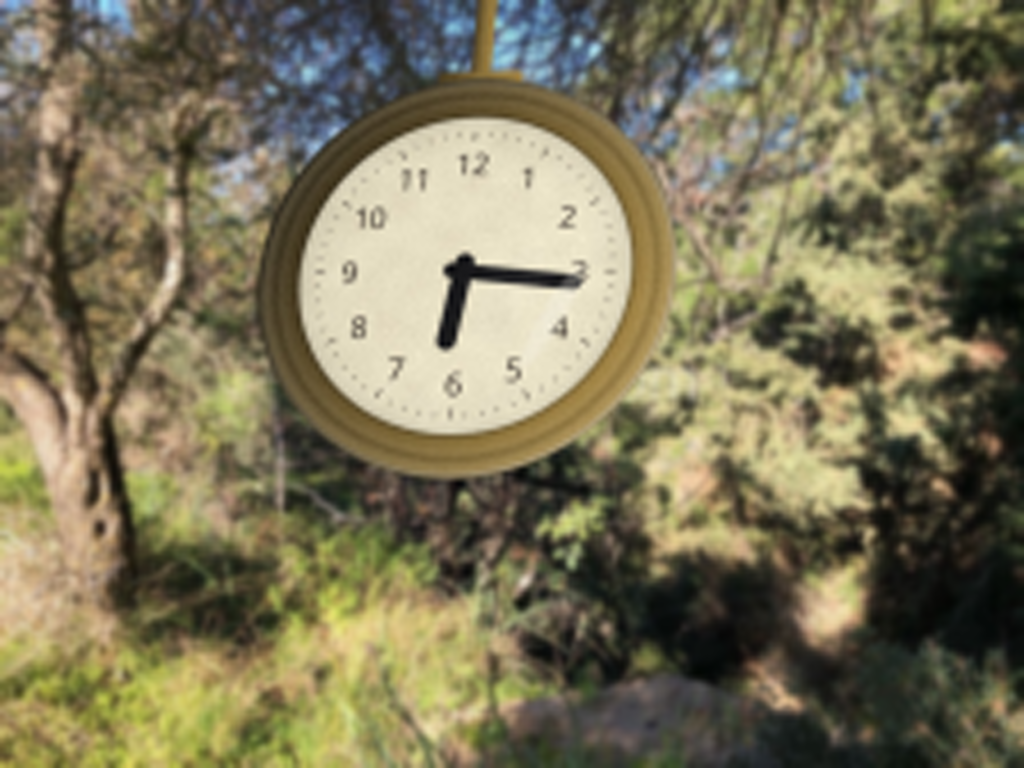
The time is 6,16
